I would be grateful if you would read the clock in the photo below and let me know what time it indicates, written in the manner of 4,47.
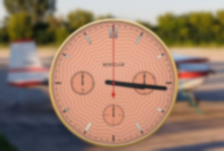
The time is 3,16
